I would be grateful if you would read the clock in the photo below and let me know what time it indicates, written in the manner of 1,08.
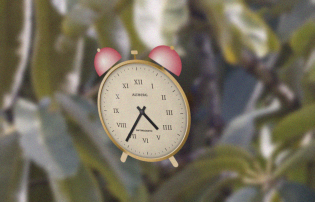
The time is 4,36
